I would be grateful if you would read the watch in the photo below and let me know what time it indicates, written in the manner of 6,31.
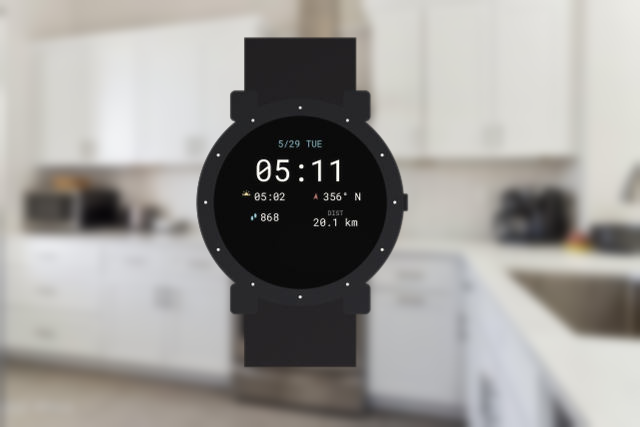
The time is 5,11
